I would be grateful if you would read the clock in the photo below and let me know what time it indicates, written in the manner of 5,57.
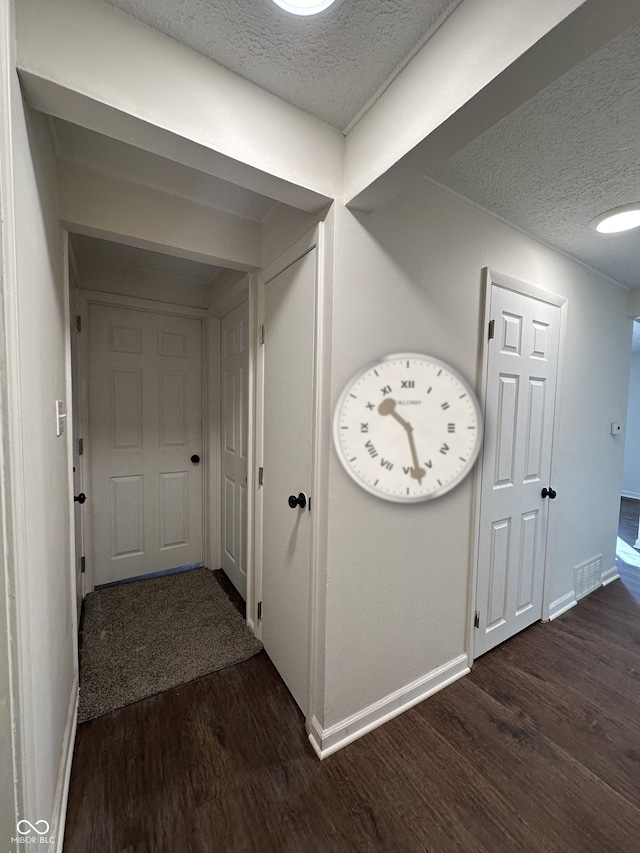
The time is 10,28
